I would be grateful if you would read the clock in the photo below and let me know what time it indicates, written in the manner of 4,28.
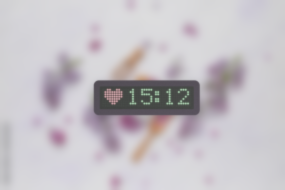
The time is 15,12
